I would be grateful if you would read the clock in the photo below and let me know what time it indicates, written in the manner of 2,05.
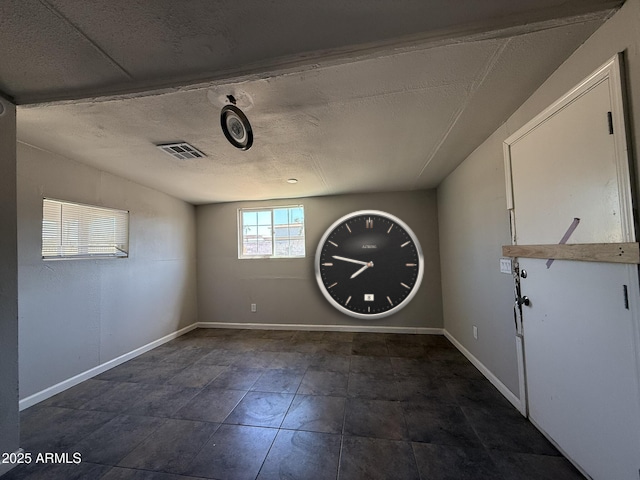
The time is 7,47
